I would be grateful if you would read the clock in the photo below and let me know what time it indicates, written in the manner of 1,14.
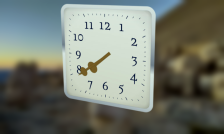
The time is 7,39
